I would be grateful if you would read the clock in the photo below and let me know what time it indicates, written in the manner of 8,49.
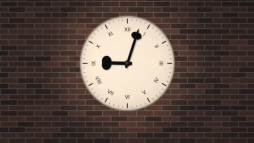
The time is 9,03
